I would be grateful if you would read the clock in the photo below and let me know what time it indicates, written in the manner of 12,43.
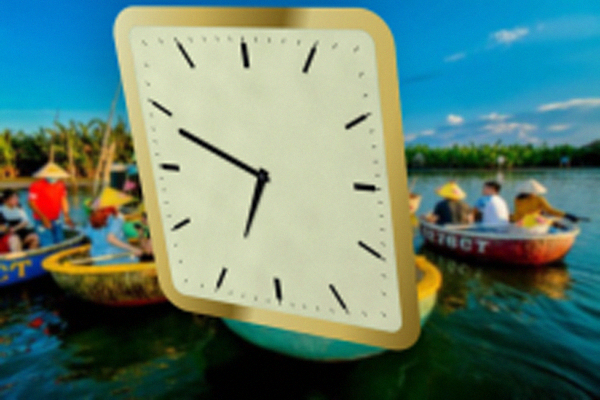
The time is 6,49
